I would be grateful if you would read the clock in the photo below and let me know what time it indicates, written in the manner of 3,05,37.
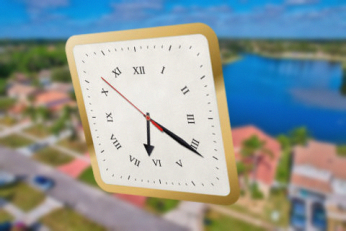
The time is 6,20,52
